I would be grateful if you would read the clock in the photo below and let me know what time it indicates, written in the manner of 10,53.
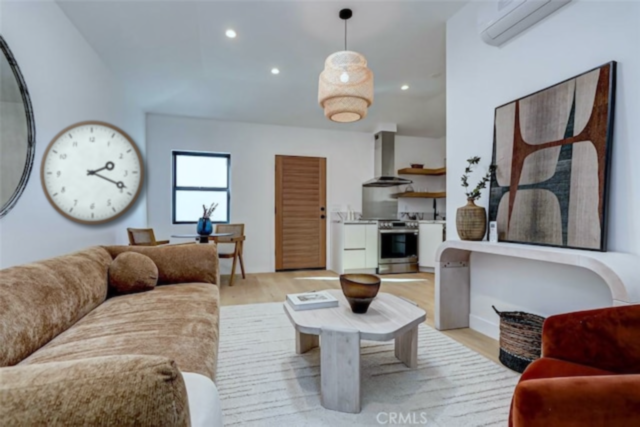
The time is 2,19
